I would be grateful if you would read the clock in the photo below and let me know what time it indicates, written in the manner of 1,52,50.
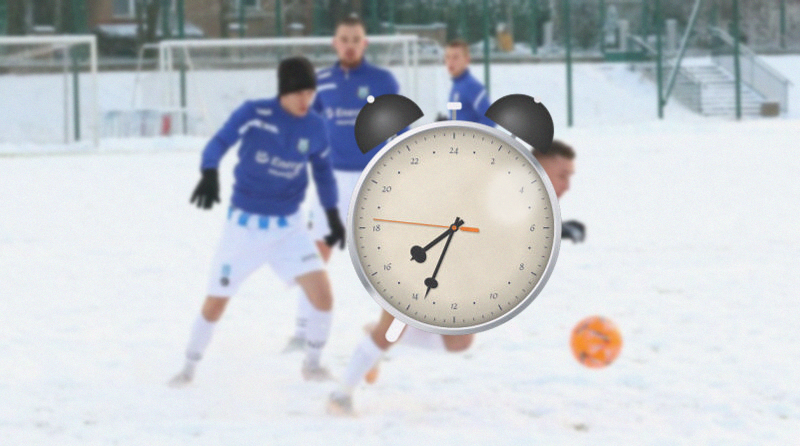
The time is 15,33,46
